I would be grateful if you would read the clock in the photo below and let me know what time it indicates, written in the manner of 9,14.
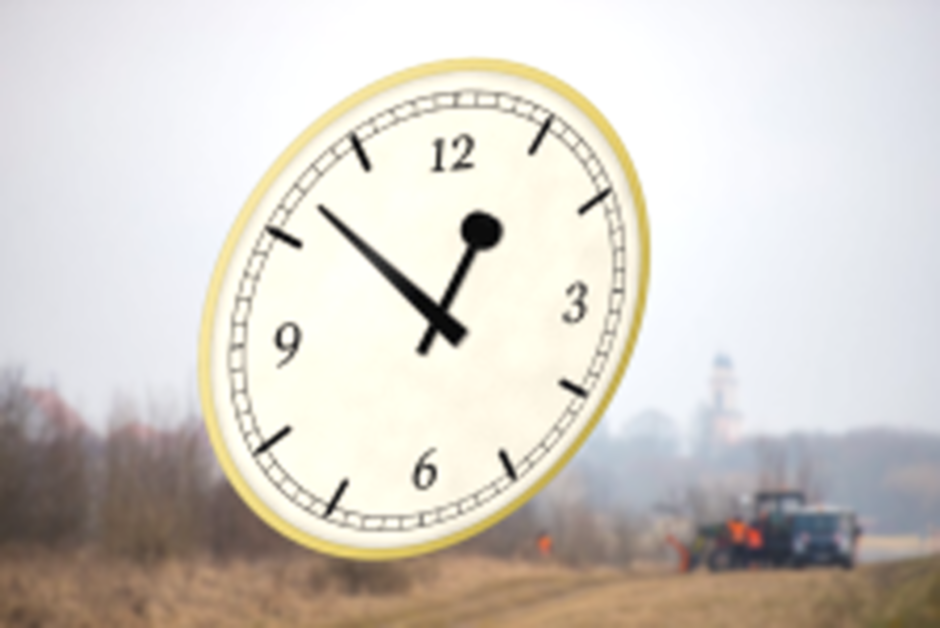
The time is 12,52
